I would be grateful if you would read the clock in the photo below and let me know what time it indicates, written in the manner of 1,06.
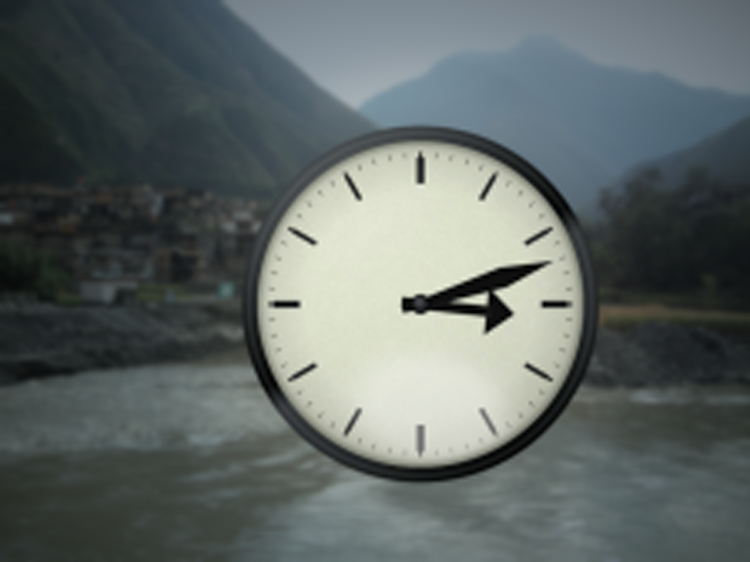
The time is 3,12
